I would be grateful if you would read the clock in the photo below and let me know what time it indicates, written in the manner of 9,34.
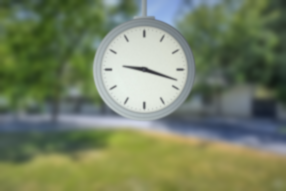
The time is 9,18
